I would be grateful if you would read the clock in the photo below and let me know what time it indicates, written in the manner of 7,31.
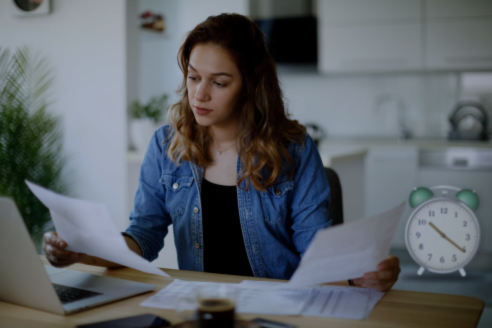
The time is 10,21
